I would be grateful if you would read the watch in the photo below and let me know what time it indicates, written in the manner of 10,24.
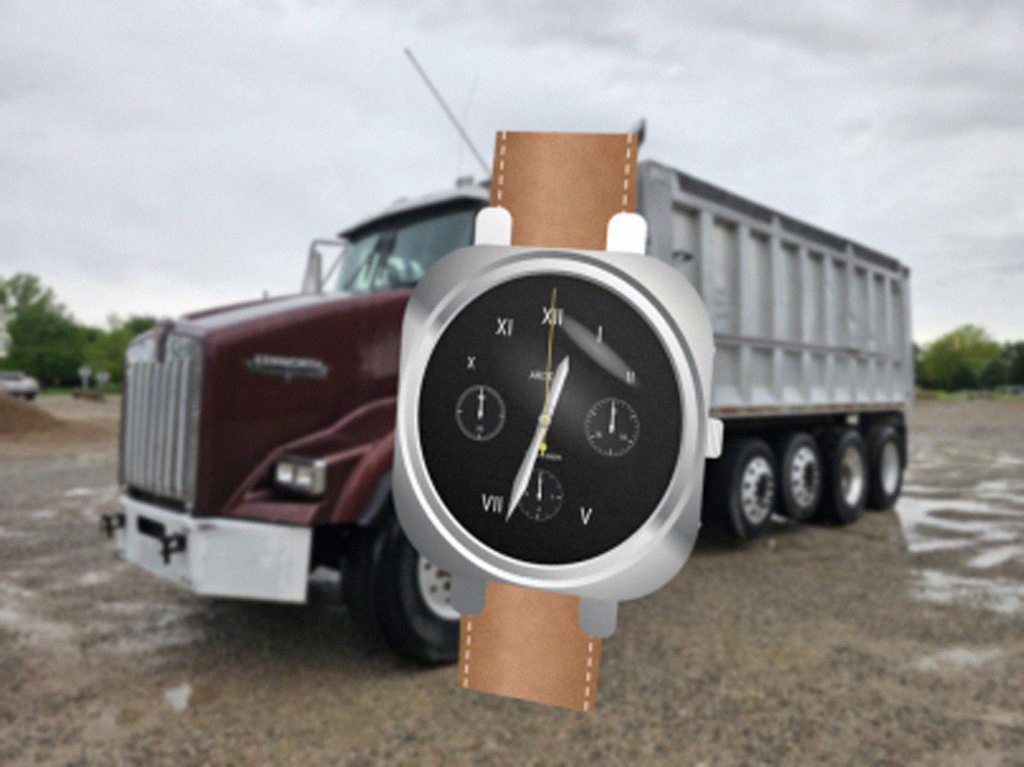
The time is 12,33
